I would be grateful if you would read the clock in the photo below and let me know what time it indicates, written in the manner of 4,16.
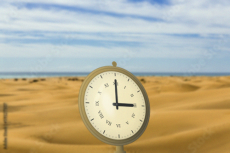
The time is 3,00
